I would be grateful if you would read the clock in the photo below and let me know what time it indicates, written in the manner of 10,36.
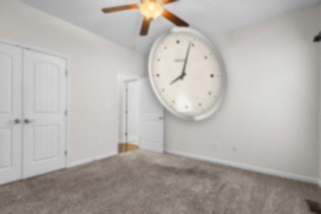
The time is 8,04
